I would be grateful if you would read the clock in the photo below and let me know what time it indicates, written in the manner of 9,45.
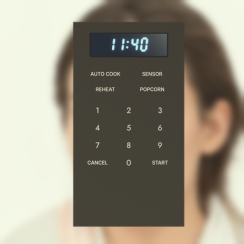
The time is 11,40
